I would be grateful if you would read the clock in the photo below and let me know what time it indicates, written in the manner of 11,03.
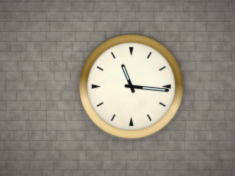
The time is 11,16
